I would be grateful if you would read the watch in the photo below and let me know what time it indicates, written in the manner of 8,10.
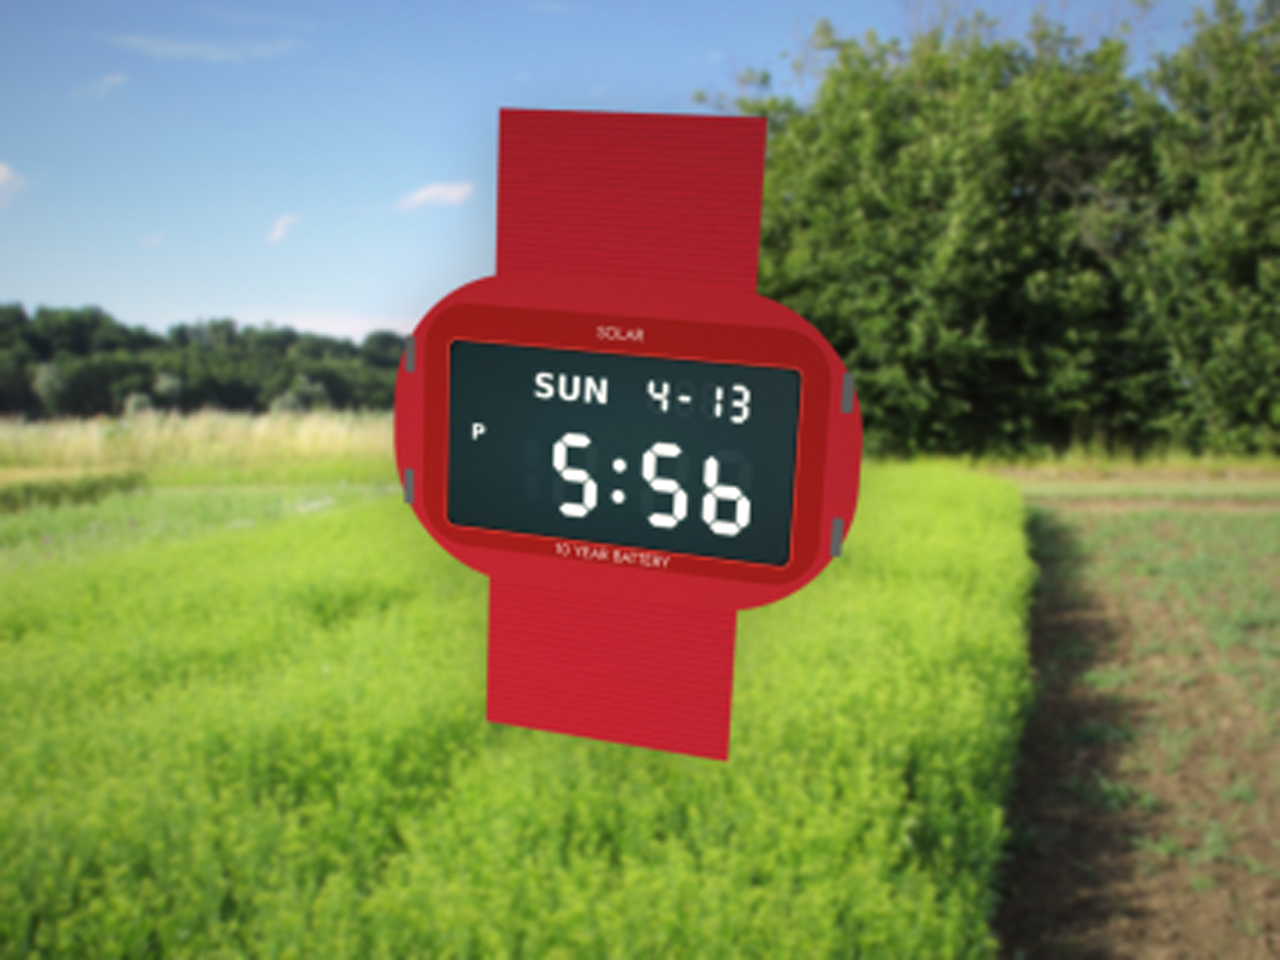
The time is 5,56
